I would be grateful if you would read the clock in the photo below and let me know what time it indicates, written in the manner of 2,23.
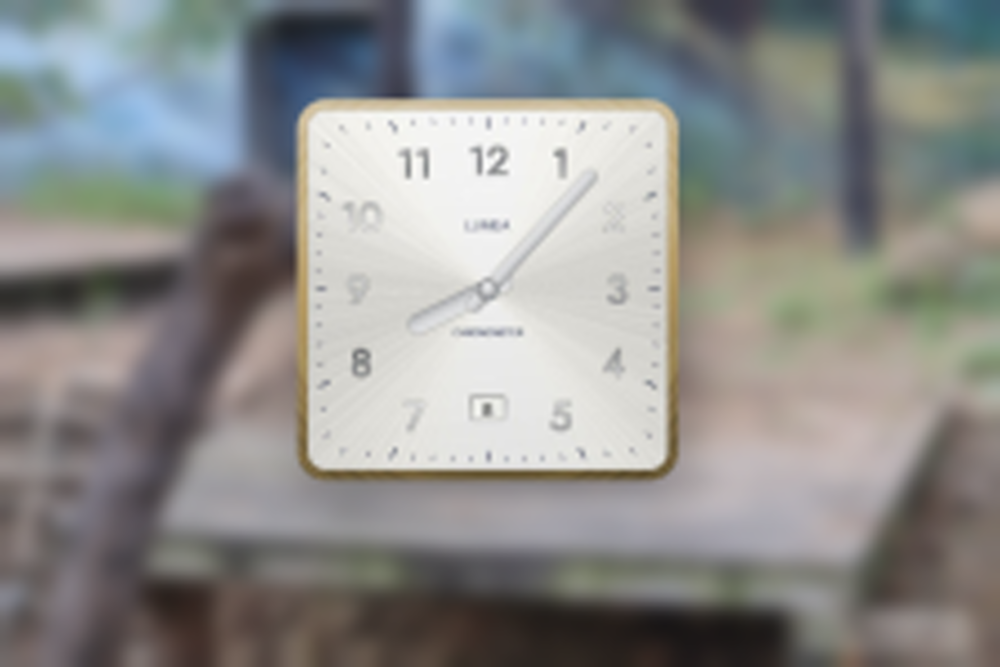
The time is 8,07
